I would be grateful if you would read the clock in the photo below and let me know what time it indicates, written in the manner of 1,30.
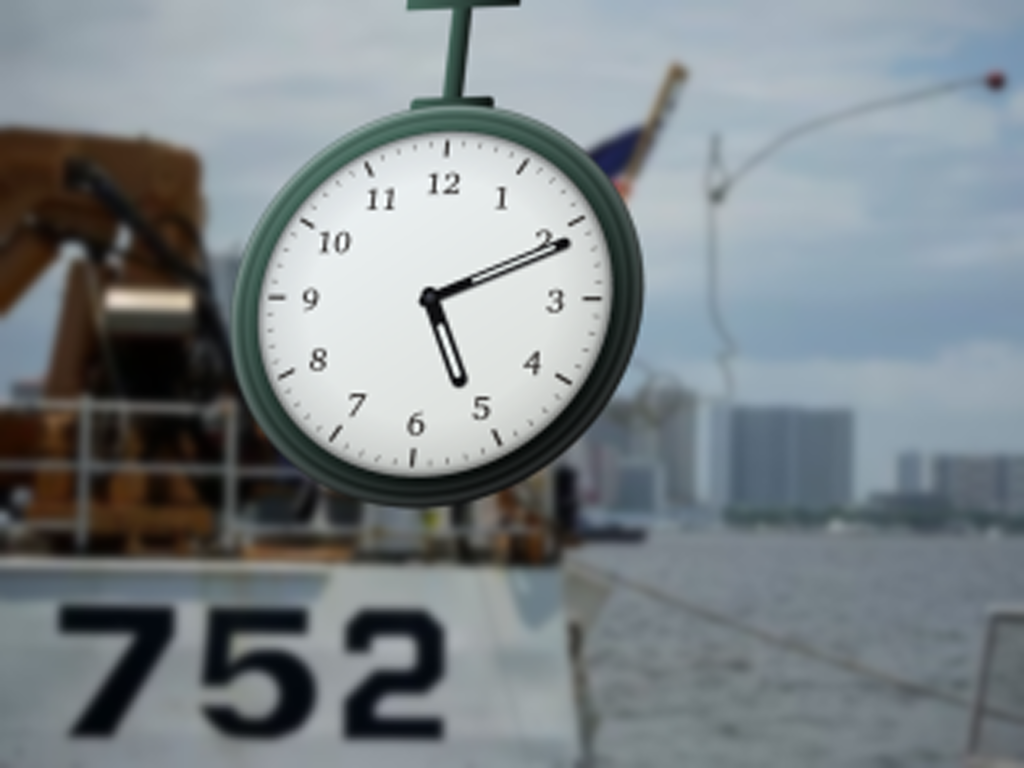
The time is 5,11
